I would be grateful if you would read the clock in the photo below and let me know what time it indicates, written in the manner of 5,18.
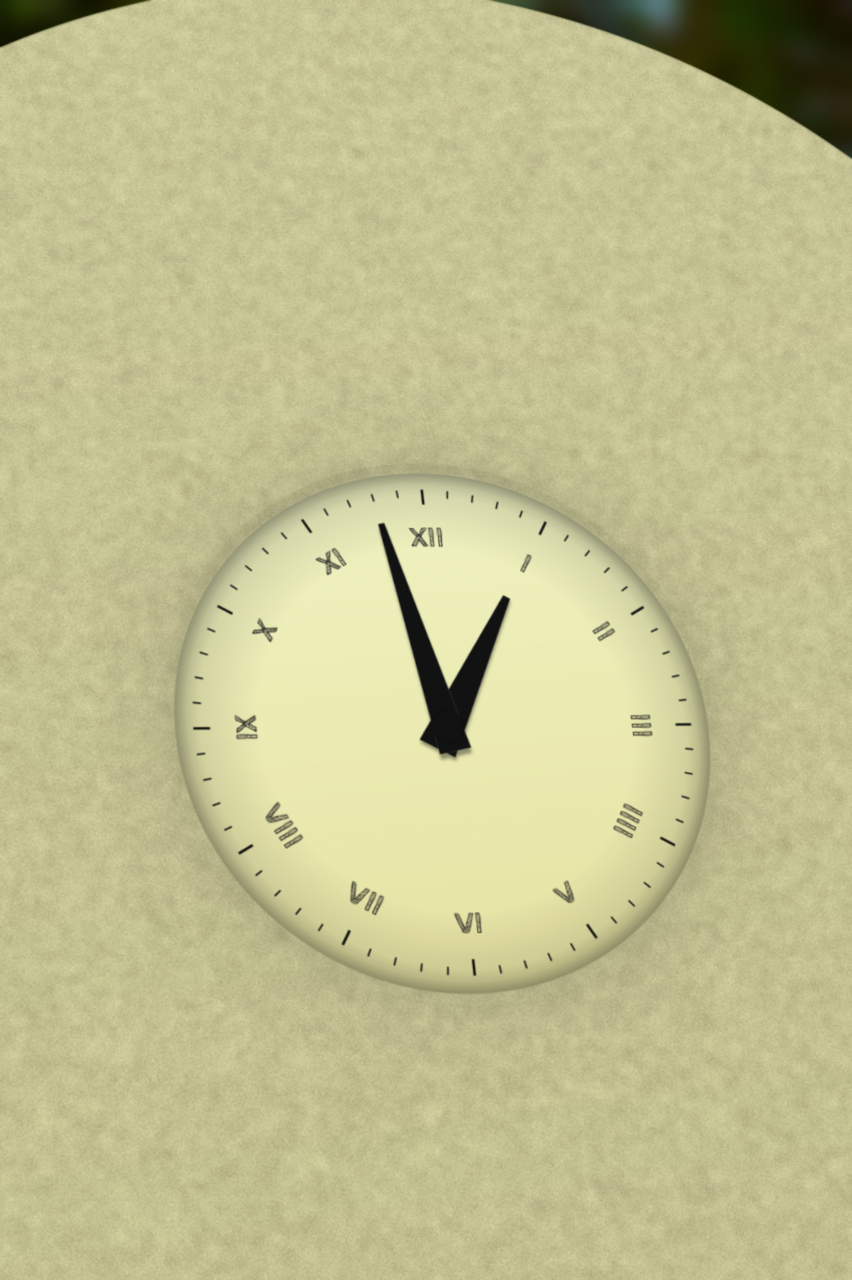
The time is 12,58
